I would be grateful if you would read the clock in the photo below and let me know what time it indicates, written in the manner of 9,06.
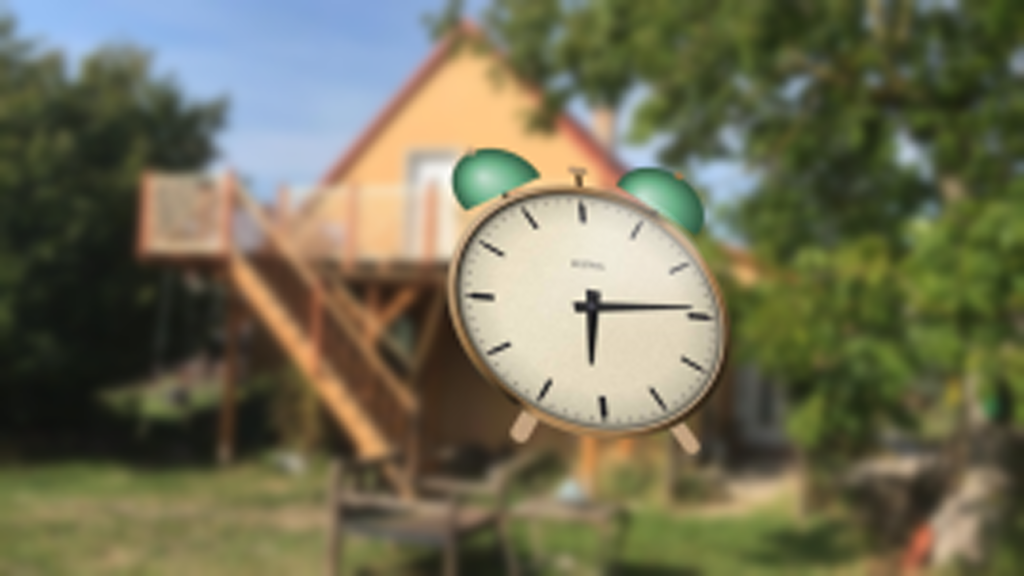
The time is 6,14
